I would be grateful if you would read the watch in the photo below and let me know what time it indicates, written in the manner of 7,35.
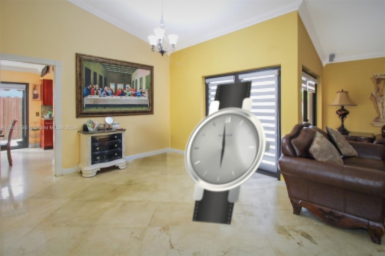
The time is 5,59
